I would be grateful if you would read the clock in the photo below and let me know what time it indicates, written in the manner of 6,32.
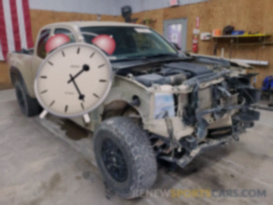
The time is 1,24
